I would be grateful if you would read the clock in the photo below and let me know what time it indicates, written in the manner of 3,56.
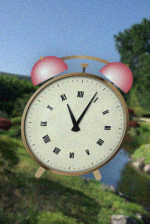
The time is 11,04
